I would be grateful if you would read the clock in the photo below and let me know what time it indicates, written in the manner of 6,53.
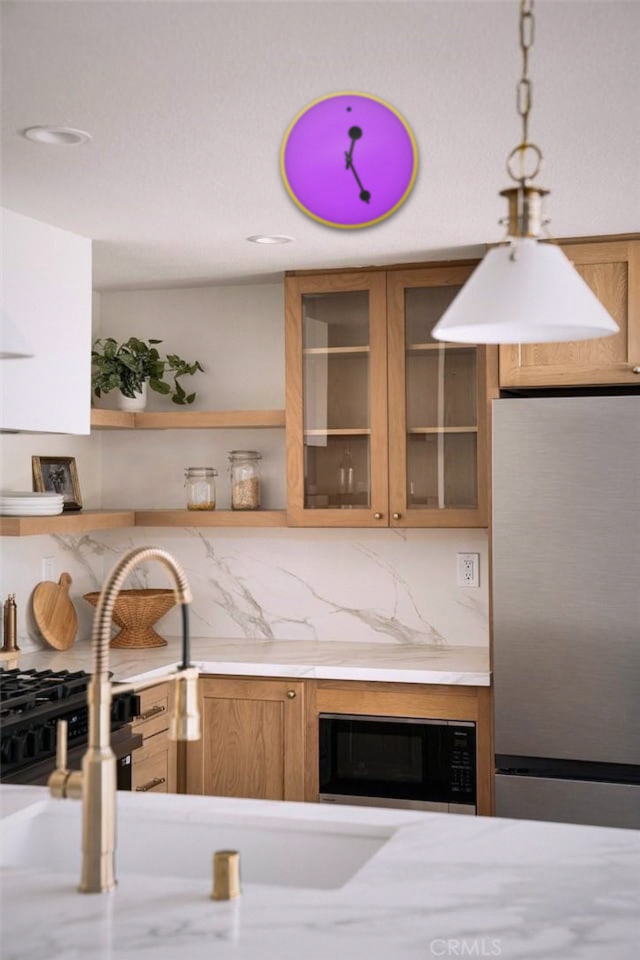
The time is 12,26
